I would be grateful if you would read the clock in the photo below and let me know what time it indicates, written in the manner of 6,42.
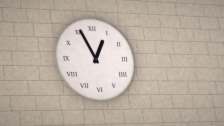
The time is 12,56
